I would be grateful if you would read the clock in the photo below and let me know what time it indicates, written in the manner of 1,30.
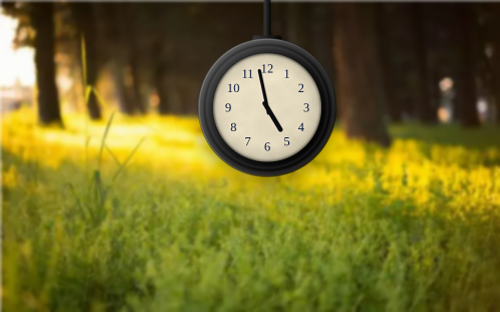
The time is 4,58
